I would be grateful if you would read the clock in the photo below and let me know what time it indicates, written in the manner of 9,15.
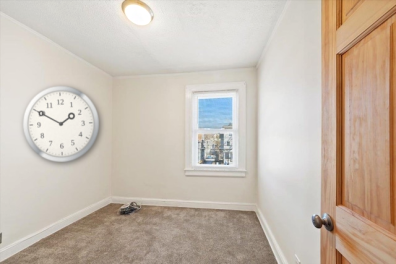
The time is 1,50
